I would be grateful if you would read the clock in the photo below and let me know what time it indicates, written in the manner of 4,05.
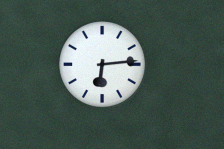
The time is 6,14
